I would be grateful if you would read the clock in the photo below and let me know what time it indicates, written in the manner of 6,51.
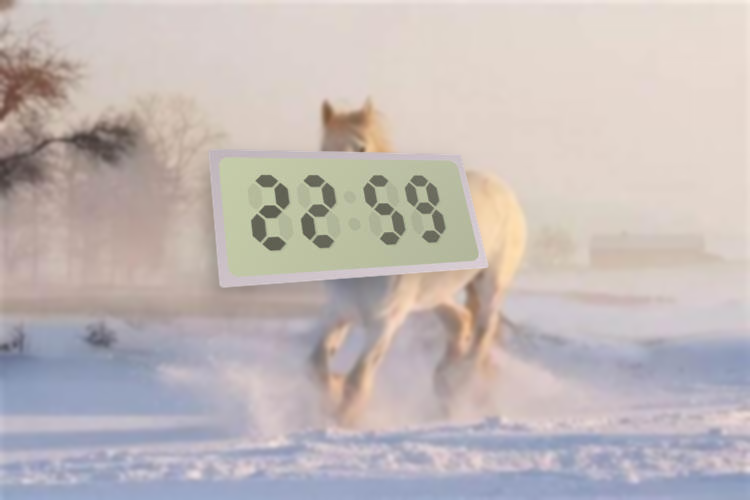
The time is 22,59
